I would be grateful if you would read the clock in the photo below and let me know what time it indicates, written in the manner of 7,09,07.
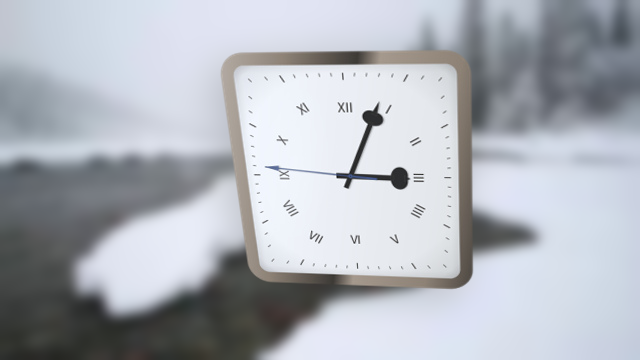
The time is 3,03,46
